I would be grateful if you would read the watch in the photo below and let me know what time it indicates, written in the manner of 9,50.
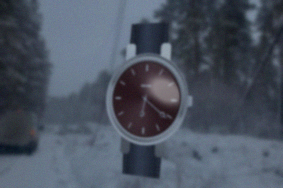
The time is 6,21
